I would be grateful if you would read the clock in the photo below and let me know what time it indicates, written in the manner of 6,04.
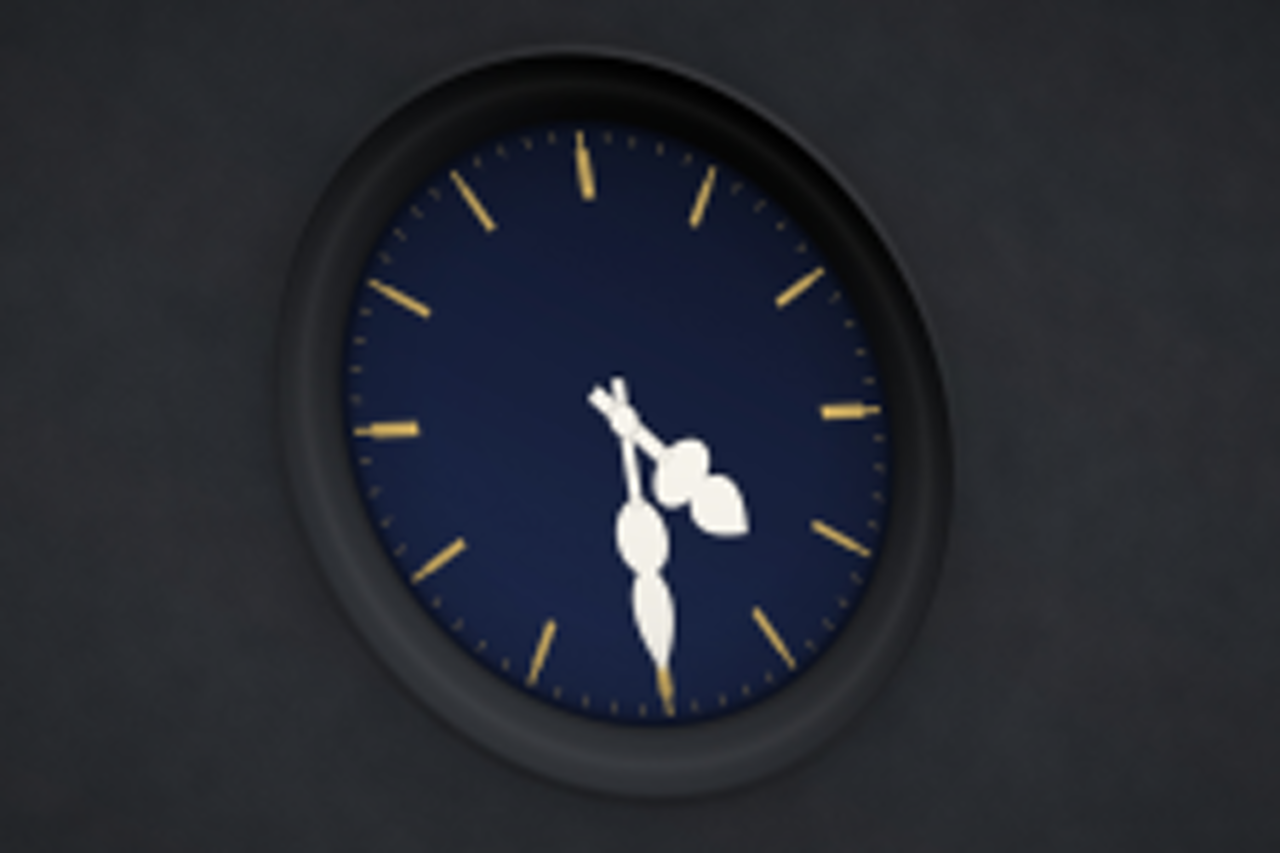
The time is 4,30
